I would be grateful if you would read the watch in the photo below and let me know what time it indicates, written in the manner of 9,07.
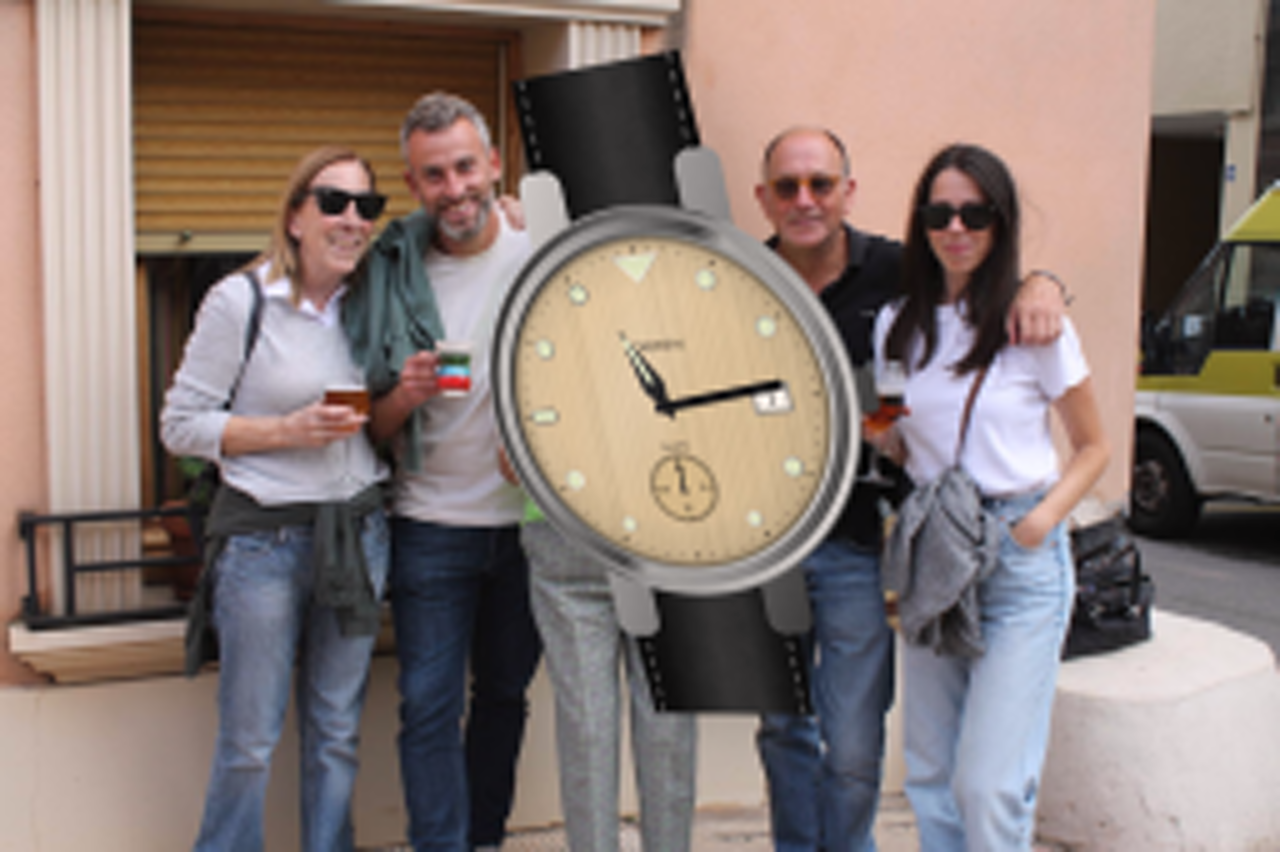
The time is 11,14
